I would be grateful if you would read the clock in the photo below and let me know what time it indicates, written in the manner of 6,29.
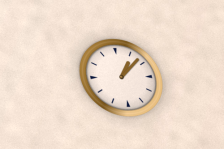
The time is 1,08
